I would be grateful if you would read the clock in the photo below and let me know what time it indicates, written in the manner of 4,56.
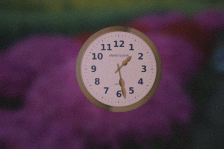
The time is 1,28
